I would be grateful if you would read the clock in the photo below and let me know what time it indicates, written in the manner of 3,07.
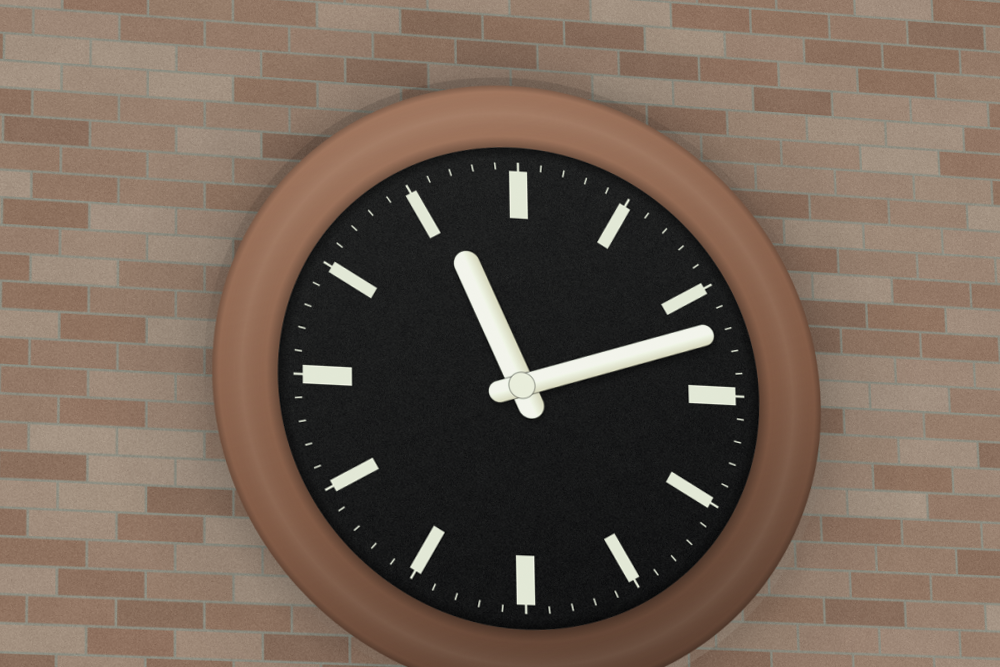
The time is 11,12
